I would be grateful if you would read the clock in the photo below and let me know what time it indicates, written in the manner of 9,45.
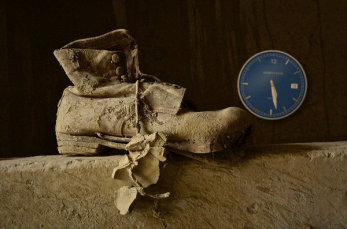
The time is 5,28
